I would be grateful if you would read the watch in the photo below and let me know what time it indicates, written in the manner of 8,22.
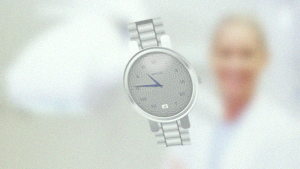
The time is 10,46
